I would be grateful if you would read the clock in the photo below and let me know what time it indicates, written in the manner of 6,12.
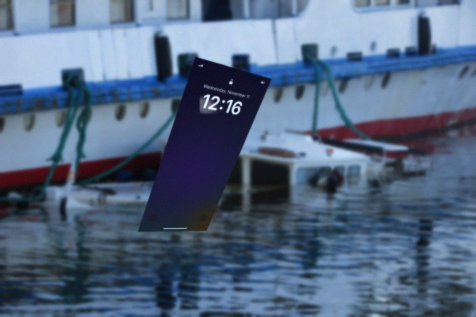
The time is 12,16
